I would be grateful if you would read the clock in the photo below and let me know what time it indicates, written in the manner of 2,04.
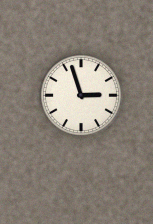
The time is 2,57
